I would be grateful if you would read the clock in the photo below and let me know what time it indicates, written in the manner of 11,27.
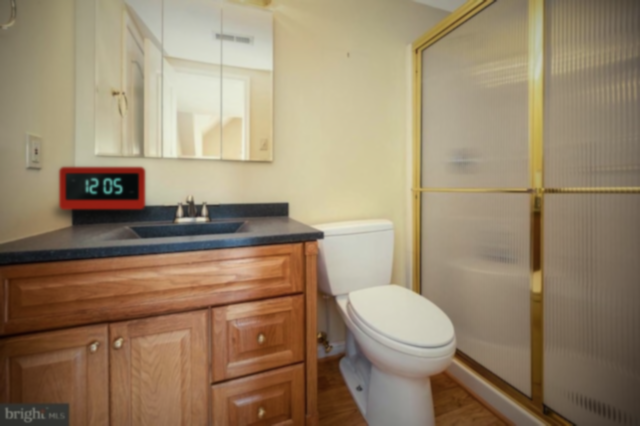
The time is 12,05
